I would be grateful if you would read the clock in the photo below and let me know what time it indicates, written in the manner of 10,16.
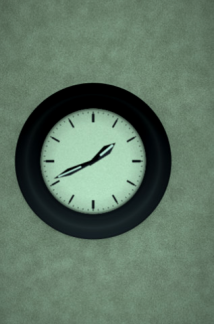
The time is 1,41
